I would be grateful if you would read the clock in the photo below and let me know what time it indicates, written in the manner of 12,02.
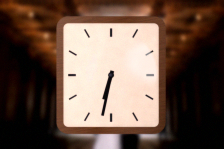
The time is 6,32
